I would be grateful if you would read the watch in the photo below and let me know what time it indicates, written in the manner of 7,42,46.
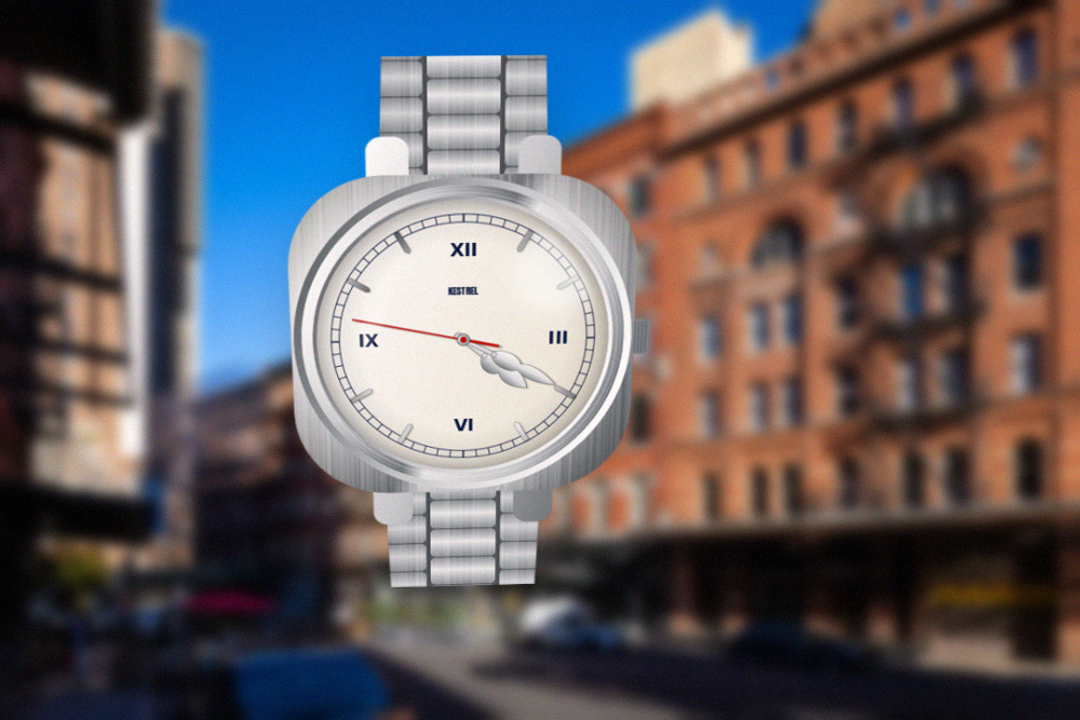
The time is 4,19,47
